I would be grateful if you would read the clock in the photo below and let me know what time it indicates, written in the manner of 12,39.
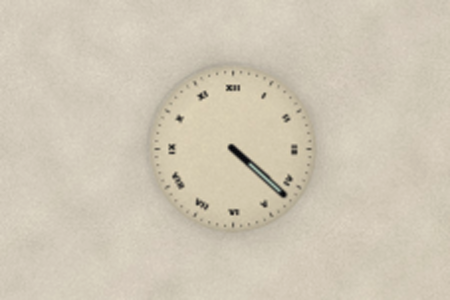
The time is 4,22
